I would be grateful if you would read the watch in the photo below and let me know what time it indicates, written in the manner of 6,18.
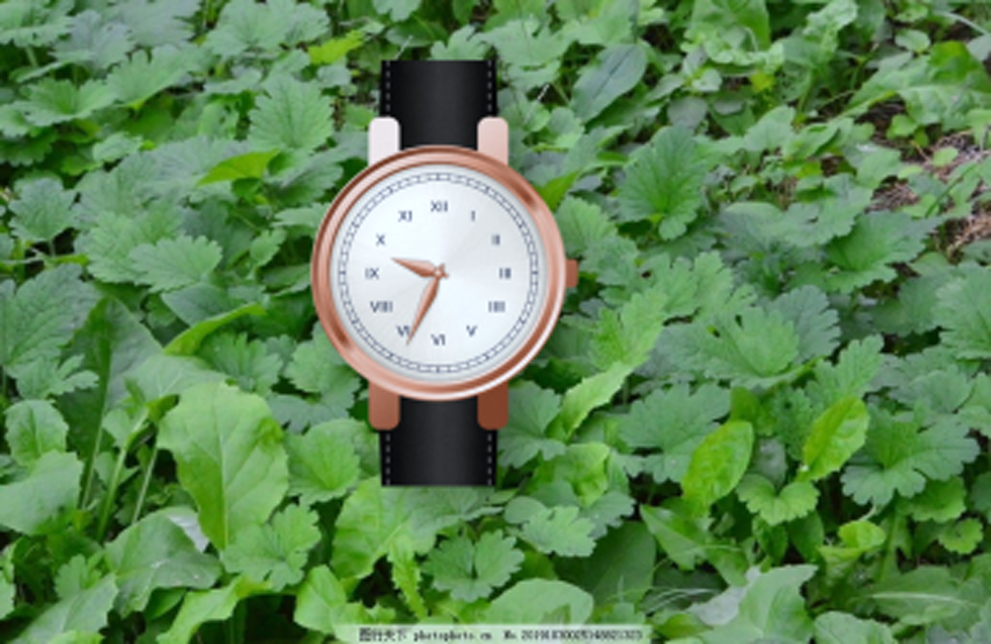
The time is 9,34
